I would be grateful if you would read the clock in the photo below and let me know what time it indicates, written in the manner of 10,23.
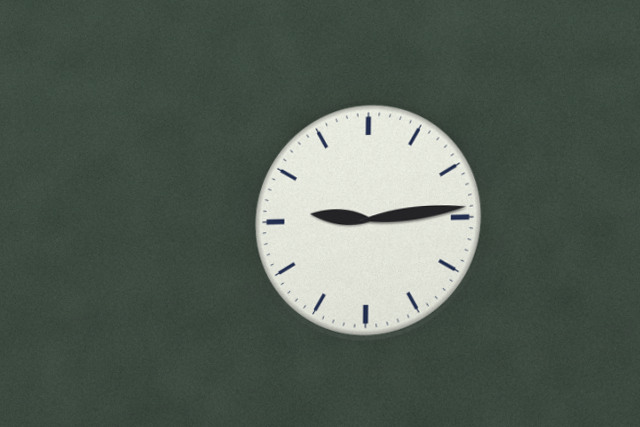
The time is 9,14
